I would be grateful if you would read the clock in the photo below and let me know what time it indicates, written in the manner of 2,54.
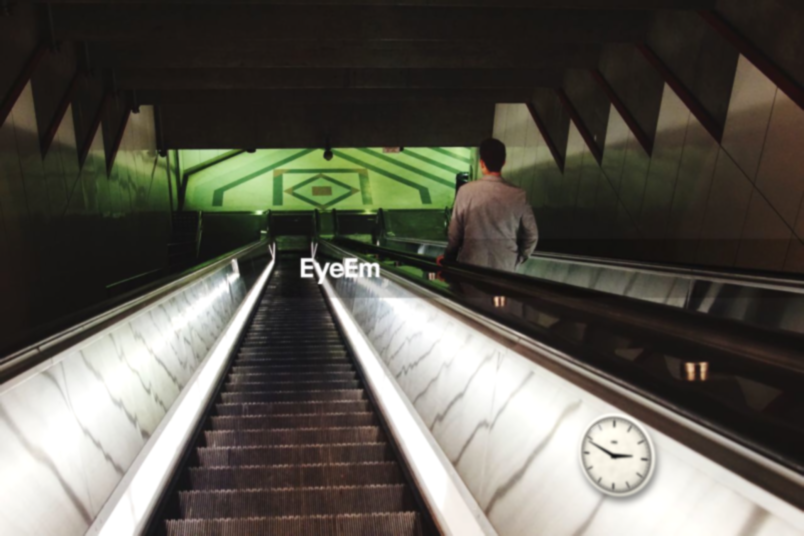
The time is 2,49
